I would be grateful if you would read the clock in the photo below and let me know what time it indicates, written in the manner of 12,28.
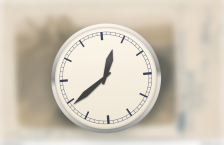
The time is 12,39
